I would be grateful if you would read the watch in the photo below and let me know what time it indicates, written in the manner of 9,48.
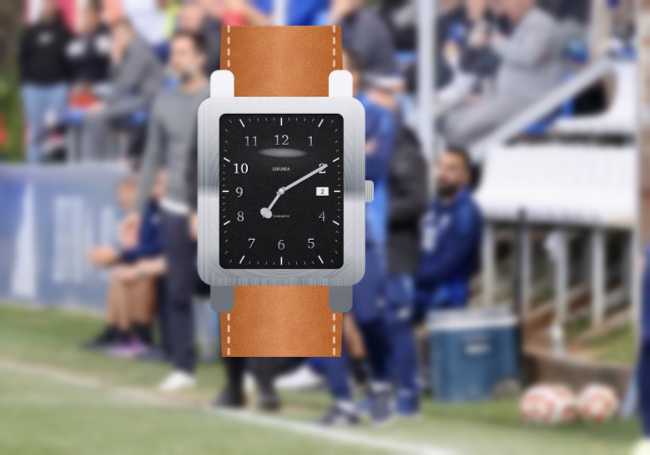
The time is 7,10
